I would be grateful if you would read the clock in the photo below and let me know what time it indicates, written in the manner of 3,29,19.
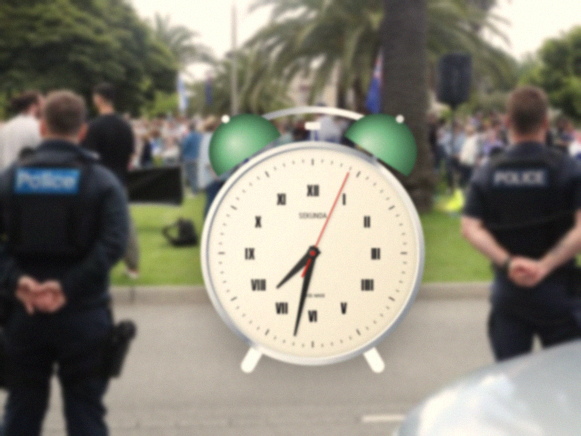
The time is 7,32,04
